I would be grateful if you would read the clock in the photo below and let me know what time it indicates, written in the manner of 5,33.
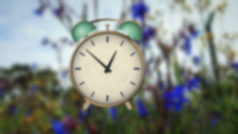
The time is 12,52
